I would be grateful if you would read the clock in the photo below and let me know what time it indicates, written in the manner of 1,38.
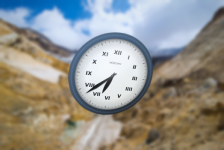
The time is 6,38
